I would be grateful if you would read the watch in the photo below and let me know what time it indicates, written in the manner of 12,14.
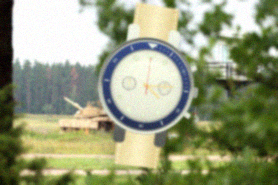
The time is 4,14
